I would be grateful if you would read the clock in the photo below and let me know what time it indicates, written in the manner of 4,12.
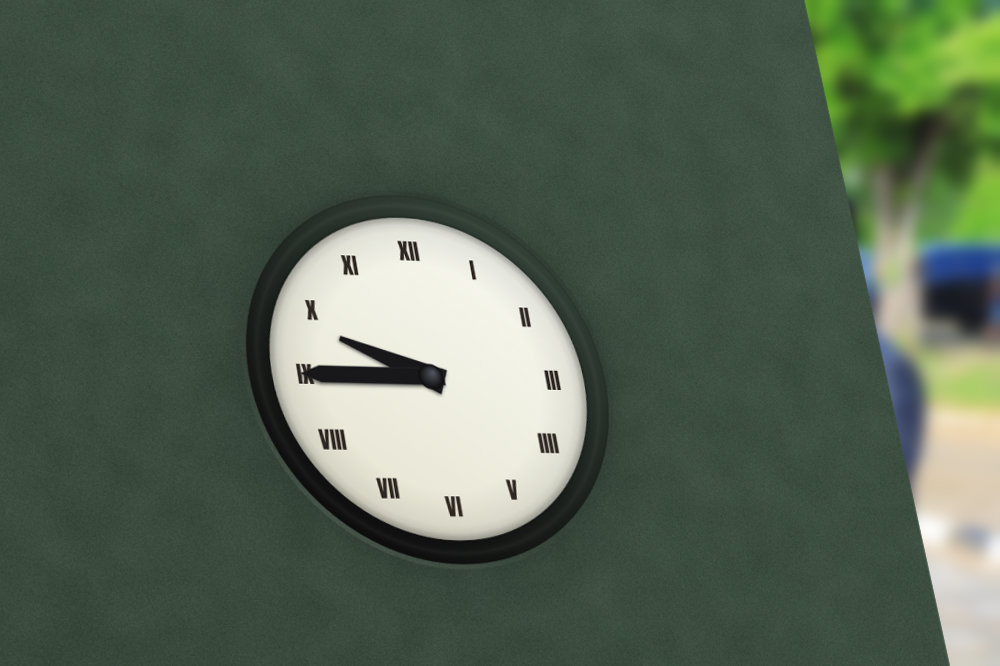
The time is 9,45
